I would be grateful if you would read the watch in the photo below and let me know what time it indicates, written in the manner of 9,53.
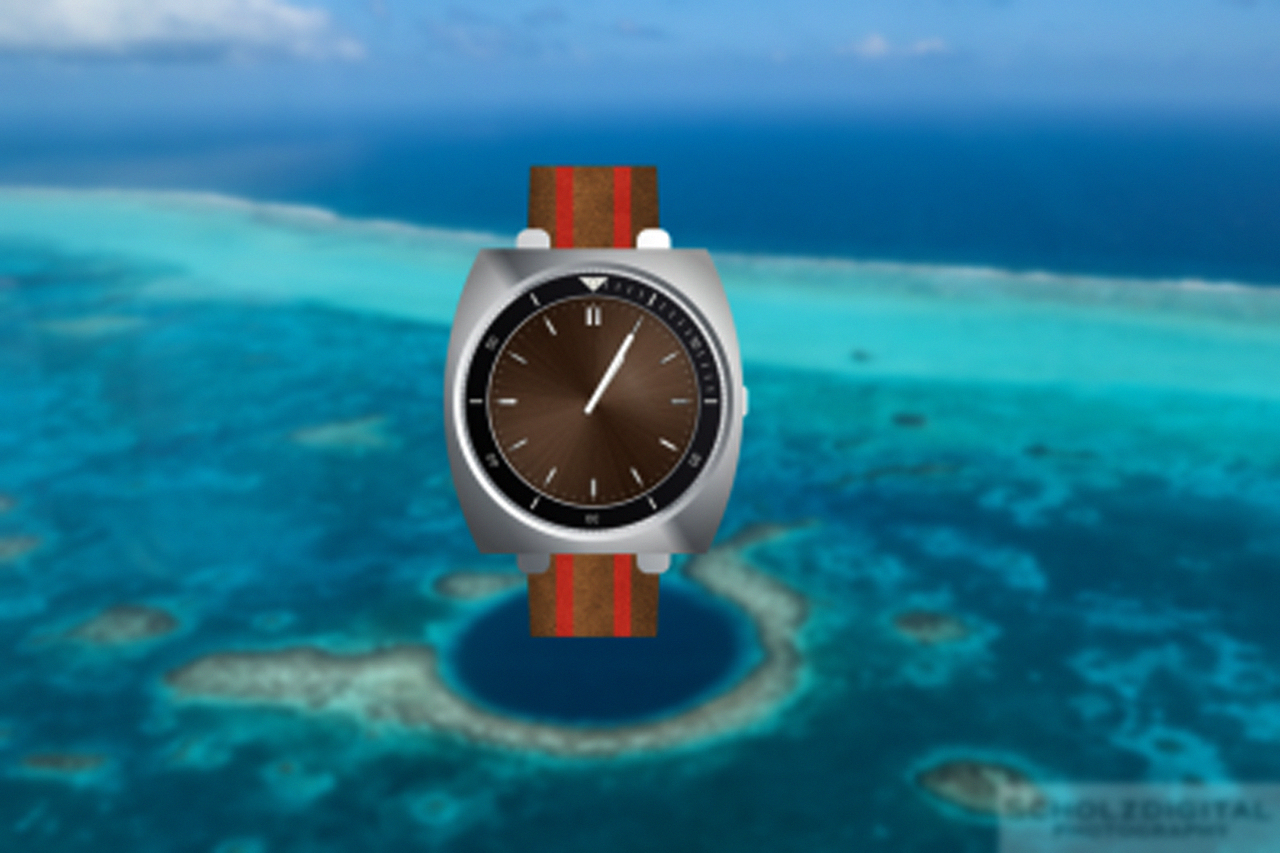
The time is 1,05
